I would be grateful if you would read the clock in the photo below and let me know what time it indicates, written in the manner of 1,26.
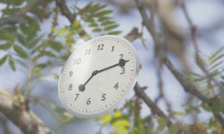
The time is 7,12
